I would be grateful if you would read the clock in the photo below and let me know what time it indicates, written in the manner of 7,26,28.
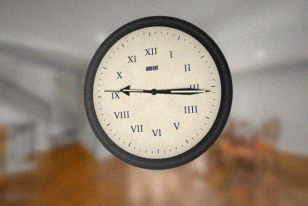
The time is 9,15,46
